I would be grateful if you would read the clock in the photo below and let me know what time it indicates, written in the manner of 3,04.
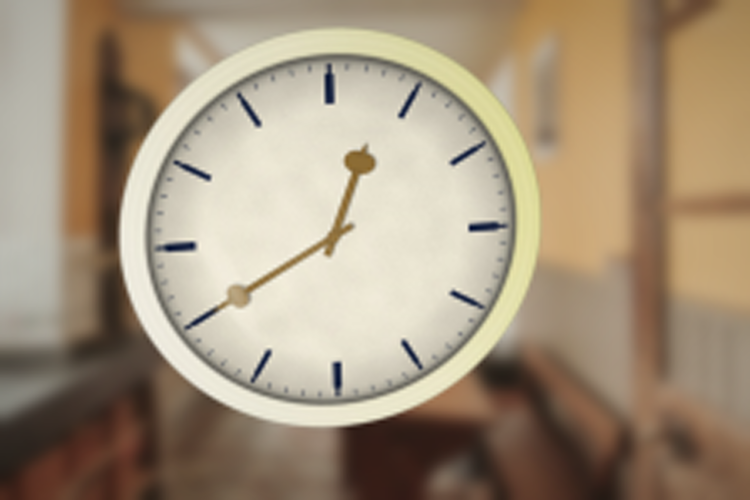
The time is 12,40
